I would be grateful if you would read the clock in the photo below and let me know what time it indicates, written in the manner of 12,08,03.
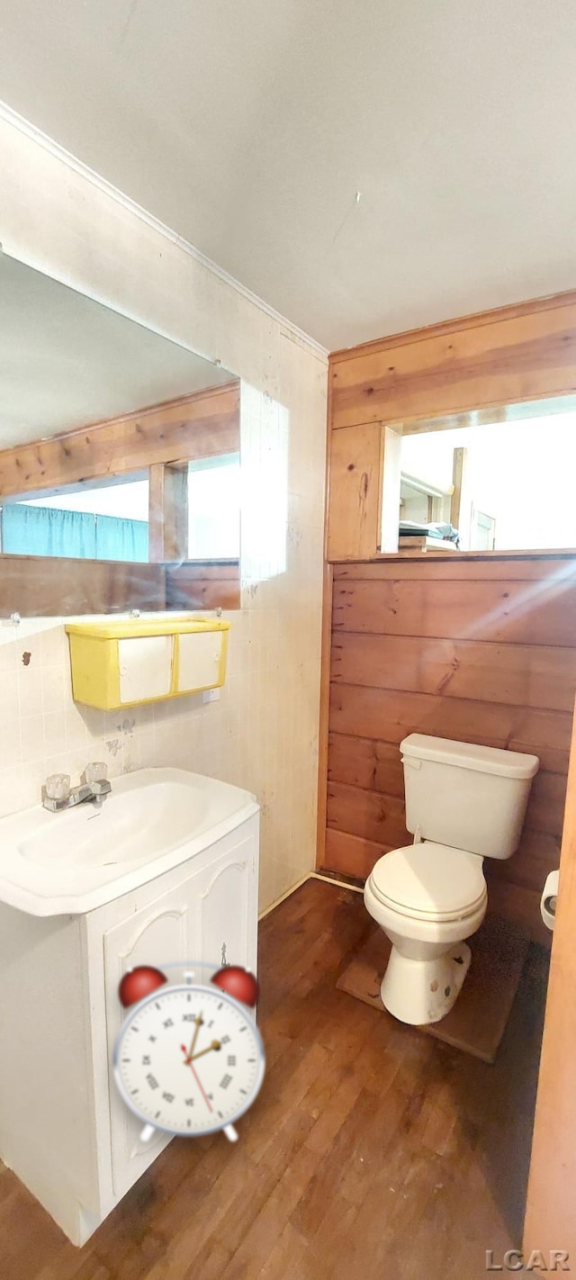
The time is 2,02,26
